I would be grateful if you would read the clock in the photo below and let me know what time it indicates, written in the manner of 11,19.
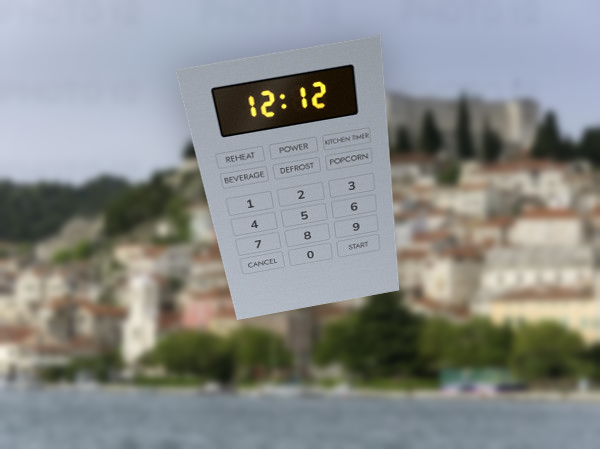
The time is 12,12
